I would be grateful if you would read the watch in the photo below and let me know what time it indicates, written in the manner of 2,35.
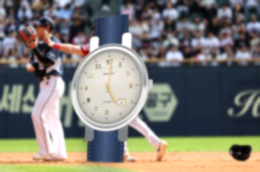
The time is 5,01
